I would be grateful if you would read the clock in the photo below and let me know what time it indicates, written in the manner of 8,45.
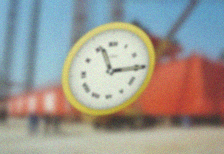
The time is 11,15
